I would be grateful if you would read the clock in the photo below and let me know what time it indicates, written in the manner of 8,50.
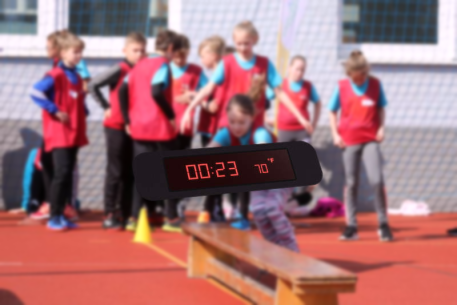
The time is 0,23
